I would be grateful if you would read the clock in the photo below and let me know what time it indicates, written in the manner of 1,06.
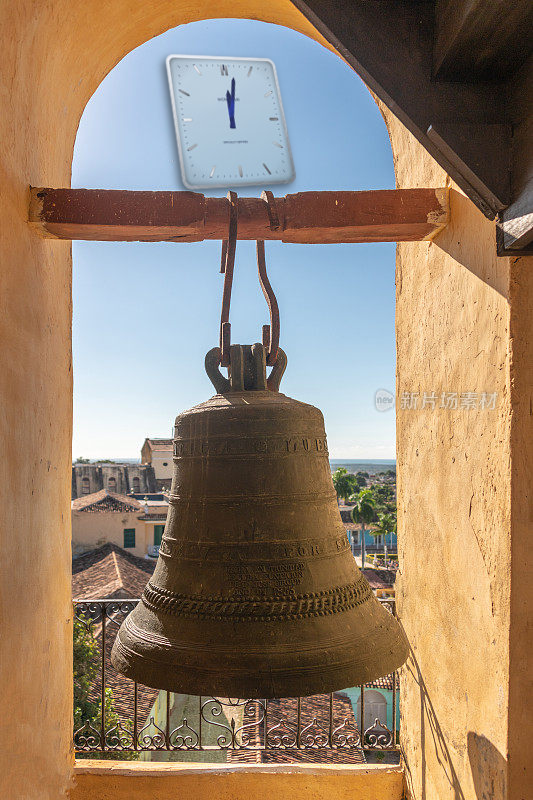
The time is 12,02
